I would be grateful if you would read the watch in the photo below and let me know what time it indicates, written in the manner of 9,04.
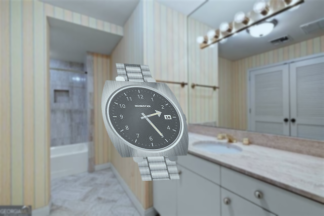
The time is 2,25
